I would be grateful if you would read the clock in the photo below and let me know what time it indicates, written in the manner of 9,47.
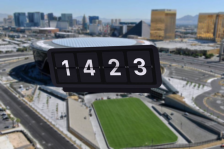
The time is 14,23
